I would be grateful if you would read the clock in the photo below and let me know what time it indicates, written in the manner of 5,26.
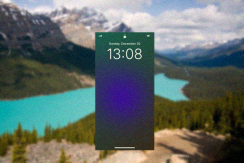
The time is 13,08
